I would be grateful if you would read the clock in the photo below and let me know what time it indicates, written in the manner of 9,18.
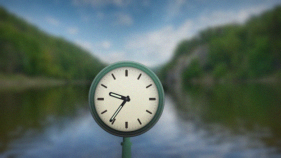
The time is 9,36
